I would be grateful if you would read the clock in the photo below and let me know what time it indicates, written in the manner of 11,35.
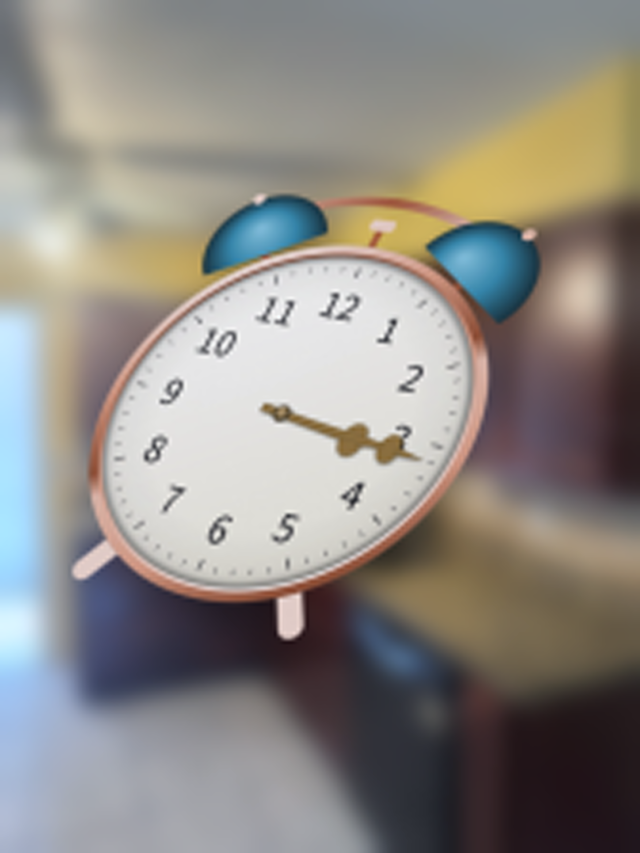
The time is 3,16
